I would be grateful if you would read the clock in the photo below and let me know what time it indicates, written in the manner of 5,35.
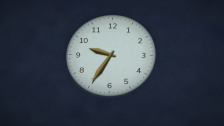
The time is 9,35
